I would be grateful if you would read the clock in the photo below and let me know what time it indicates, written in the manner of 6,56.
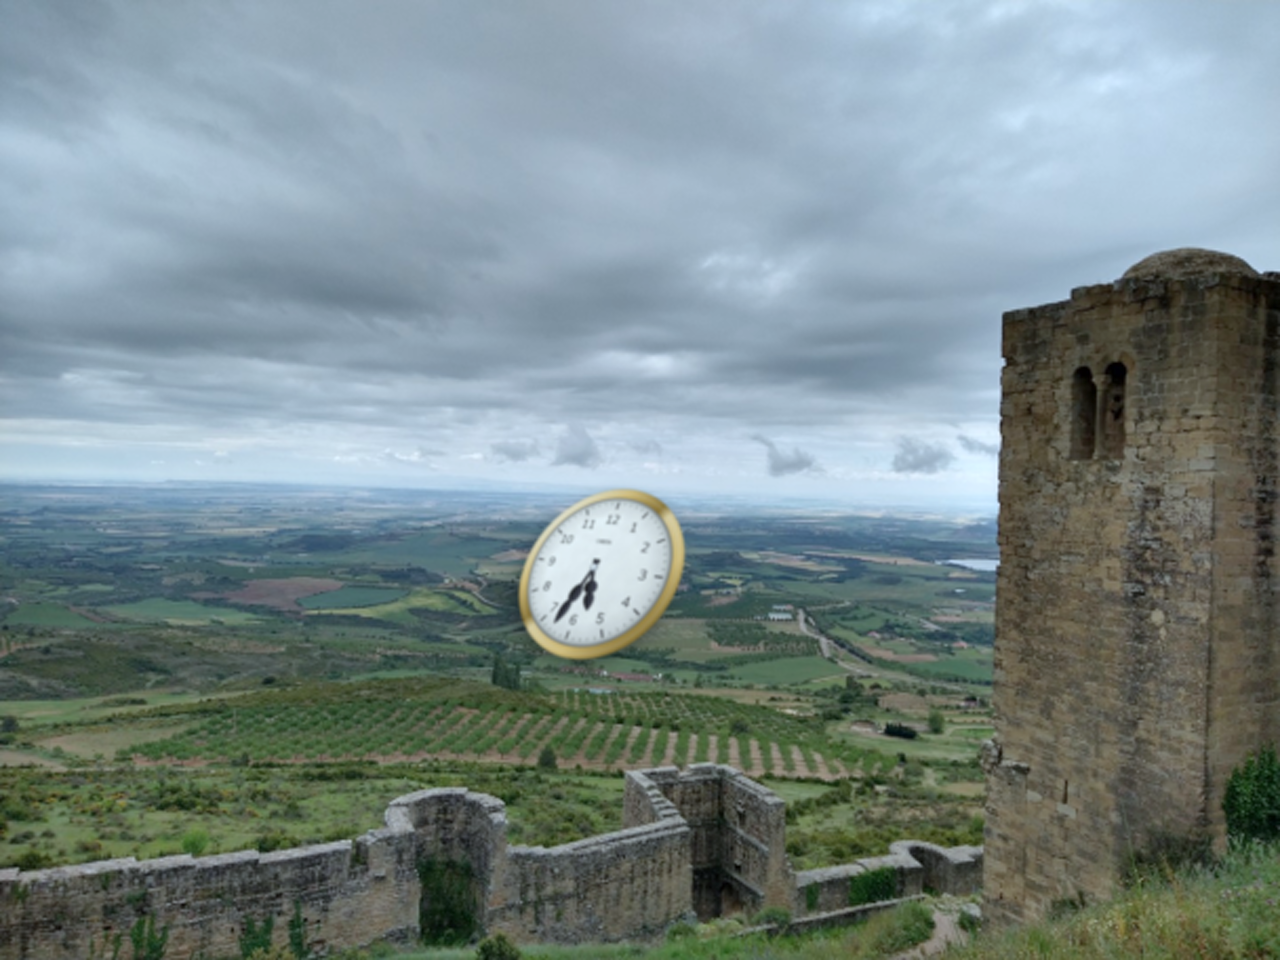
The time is 5,33
